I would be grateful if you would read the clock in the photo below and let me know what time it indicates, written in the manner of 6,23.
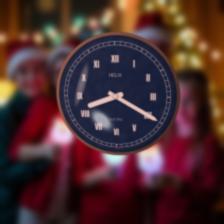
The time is 8,20
